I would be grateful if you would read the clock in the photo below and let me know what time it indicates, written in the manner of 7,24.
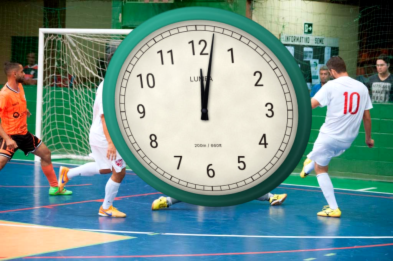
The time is 12,02
